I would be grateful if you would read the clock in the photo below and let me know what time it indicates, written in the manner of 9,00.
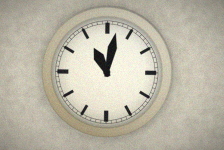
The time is 11,02
